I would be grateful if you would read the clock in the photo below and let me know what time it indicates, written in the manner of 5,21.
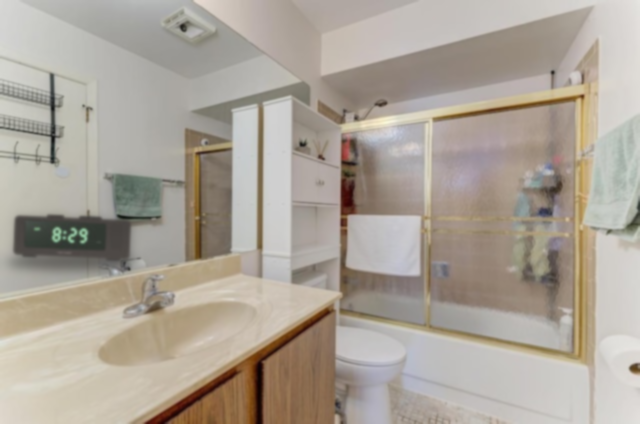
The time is 8,29
